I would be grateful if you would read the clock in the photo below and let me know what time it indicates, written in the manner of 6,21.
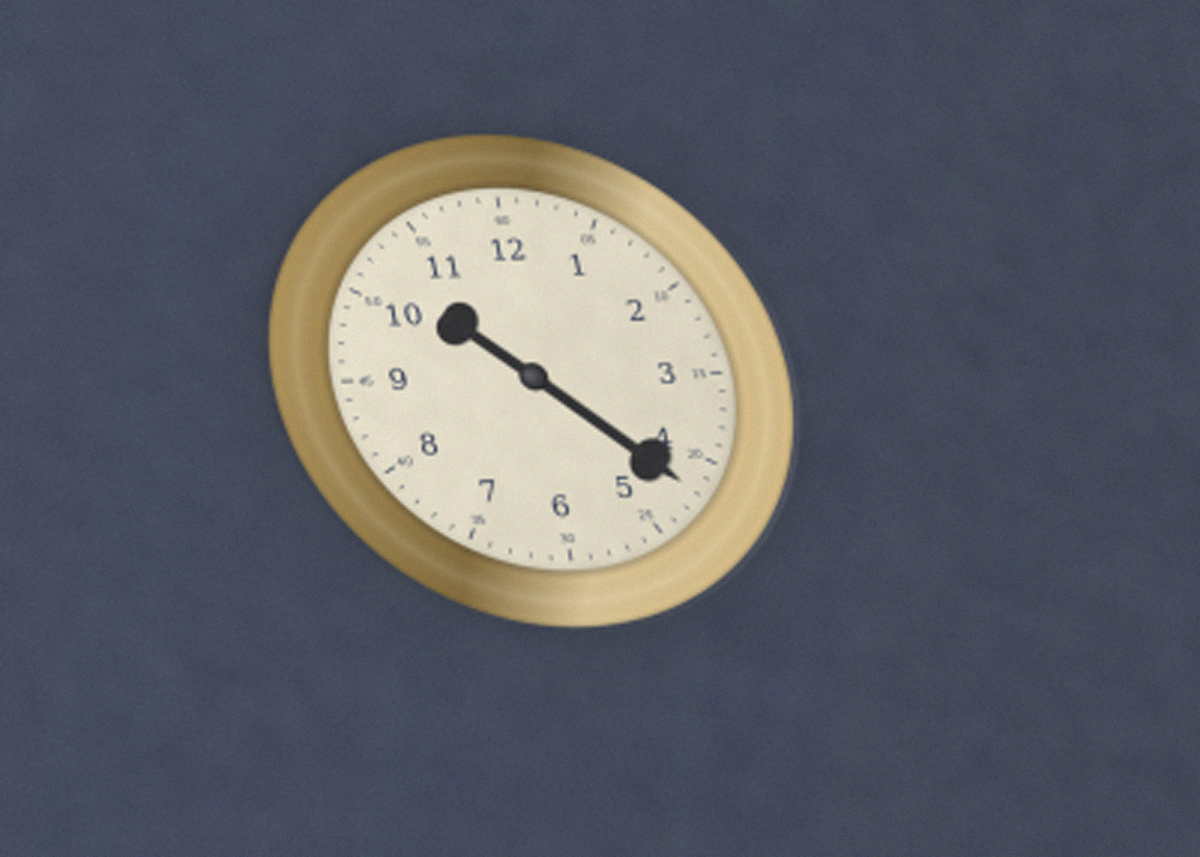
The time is 10,22
